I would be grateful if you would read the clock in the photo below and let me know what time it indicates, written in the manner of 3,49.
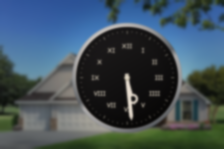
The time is 5,29
